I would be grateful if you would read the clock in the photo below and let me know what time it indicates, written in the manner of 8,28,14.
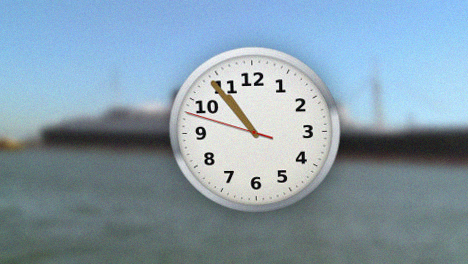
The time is 10,53,48
